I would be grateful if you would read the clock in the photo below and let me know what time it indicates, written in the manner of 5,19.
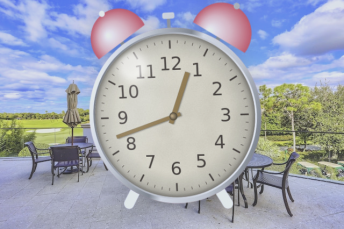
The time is 12,42
